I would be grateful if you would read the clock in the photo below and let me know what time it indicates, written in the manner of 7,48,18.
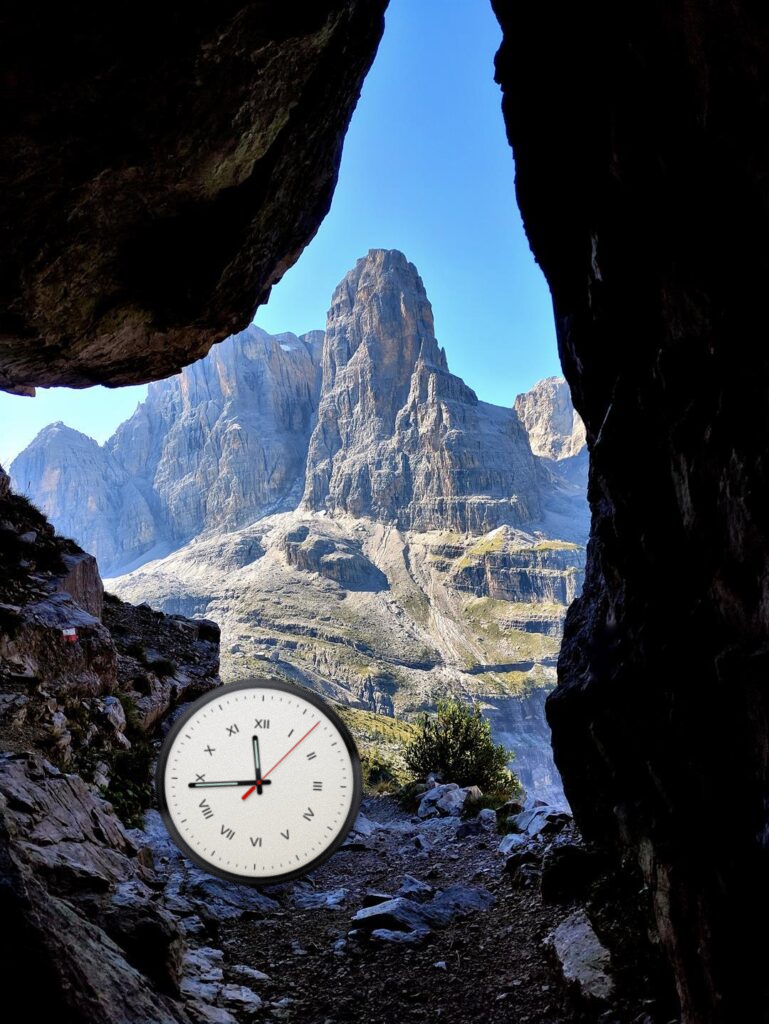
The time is 11,44,07
